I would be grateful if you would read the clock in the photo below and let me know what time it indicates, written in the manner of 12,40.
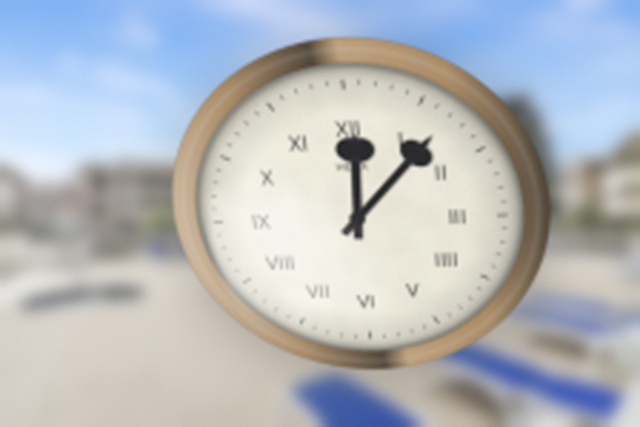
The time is 12,07
